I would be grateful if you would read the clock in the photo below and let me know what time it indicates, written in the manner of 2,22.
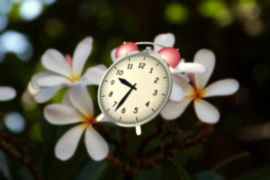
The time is 9,33
